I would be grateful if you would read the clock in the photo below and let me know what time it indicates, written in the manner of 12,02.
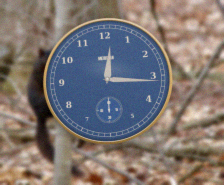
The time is 12,16
